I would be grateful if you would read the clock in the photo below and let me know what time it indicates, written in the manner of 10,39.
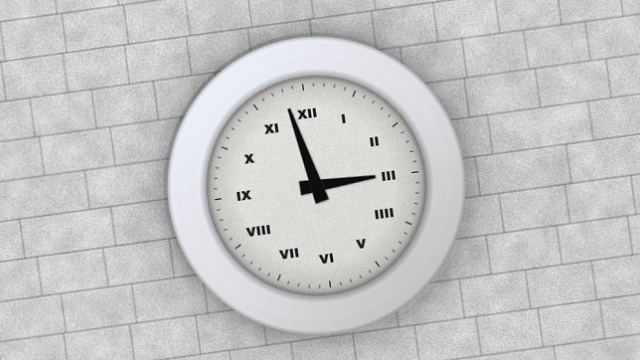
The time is 2,58
